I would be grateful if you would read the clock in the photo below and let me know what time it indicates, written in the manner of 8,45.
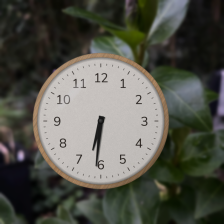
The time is 6,31
